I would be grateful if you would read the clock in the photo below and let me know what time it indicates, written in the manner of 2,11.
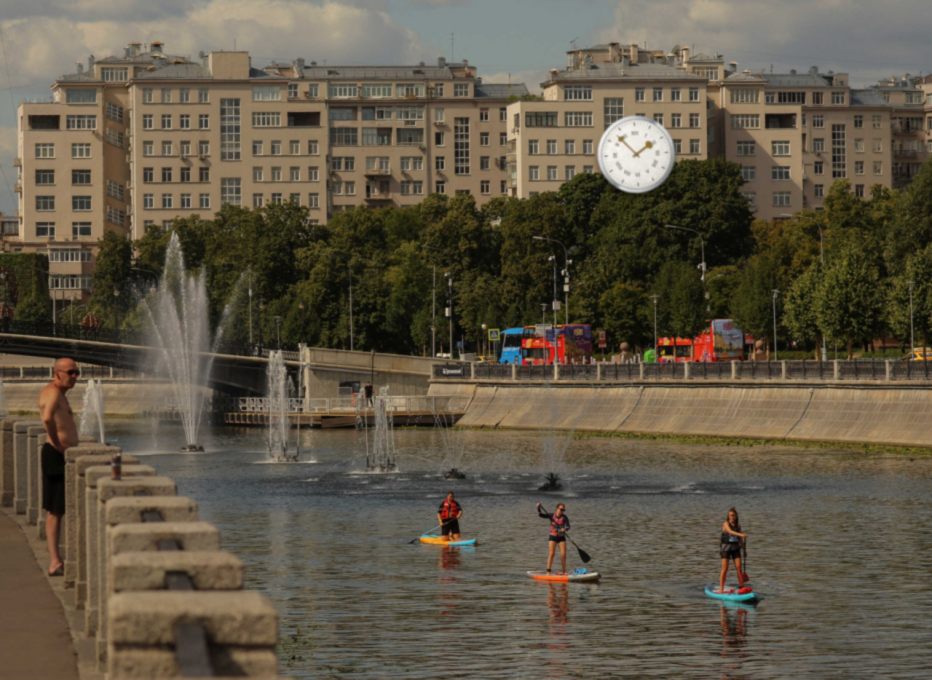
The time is 1,53
